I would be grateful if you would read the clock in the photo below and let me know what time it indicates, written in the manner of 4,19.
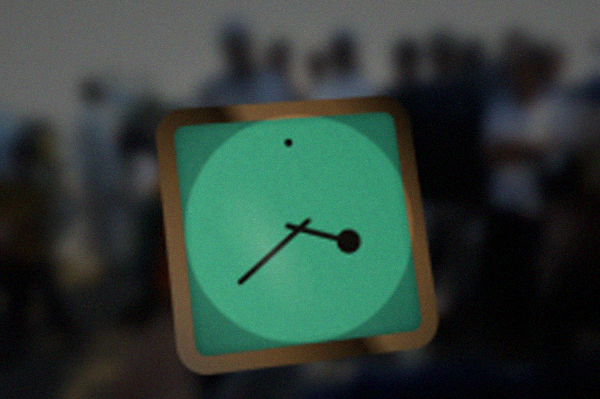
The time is 3,39
